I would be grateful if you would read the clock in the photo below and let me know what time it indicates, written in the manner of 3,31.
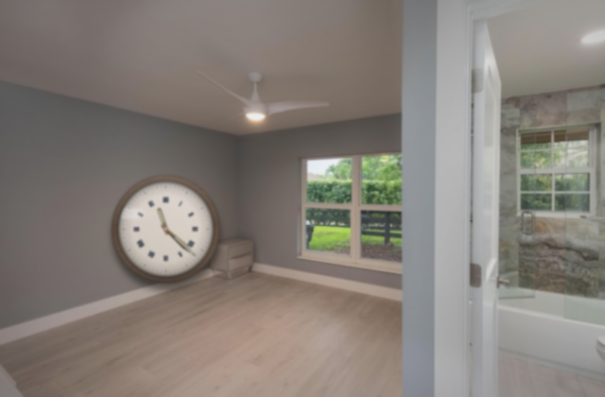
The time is 11,22
